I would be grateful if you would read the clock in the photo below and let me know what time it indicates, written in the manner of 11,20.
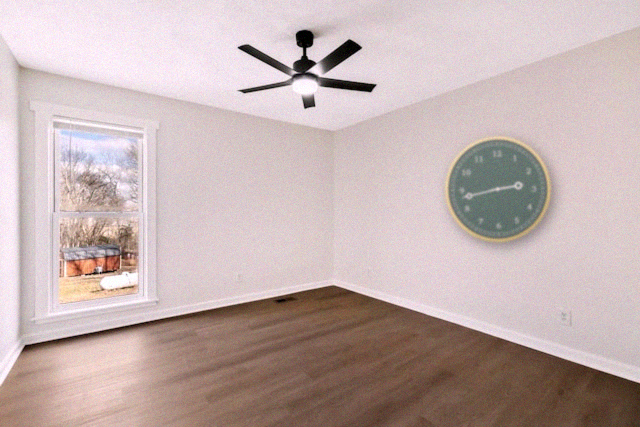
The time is 2,43
